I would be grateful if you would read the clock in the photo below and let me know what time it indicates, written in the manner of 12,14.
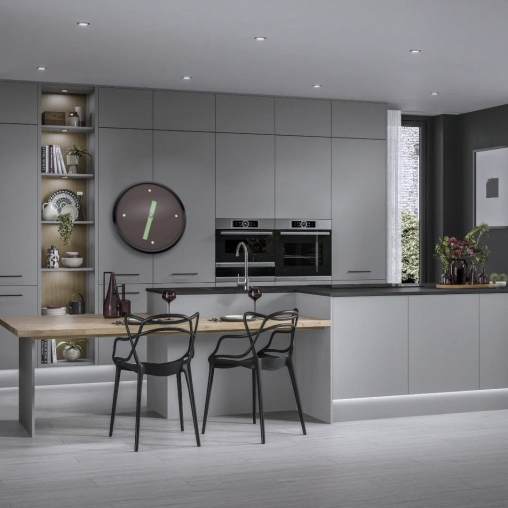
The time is 12,33
